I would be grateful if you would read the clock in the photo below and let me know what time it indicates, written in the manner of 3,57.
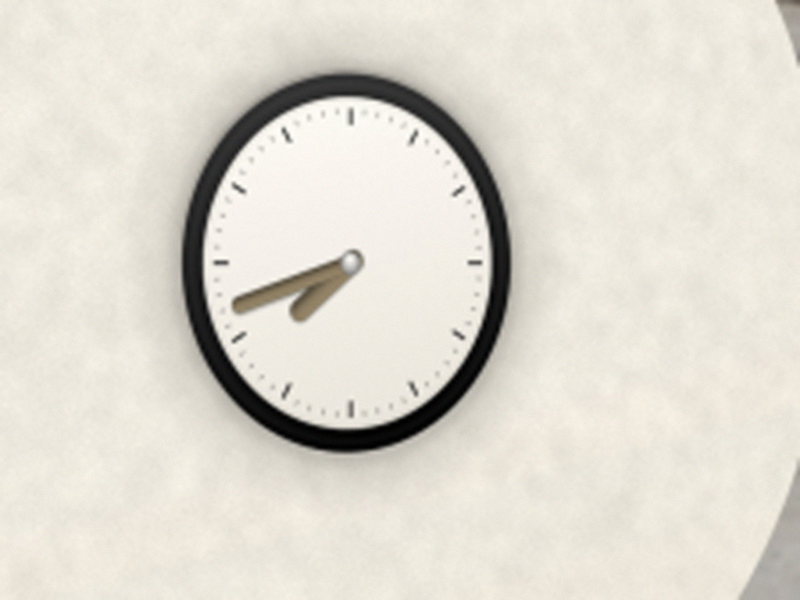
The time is 7,42
